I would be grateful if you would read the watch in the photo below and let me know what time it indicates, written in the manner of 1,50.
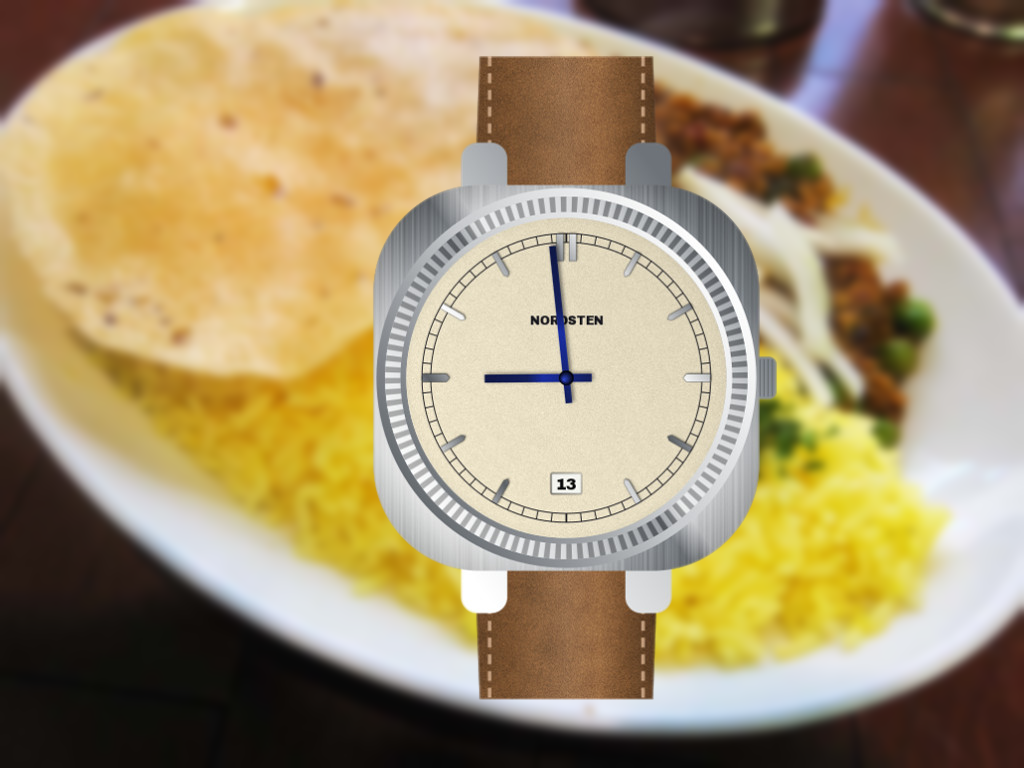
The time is 8,59
